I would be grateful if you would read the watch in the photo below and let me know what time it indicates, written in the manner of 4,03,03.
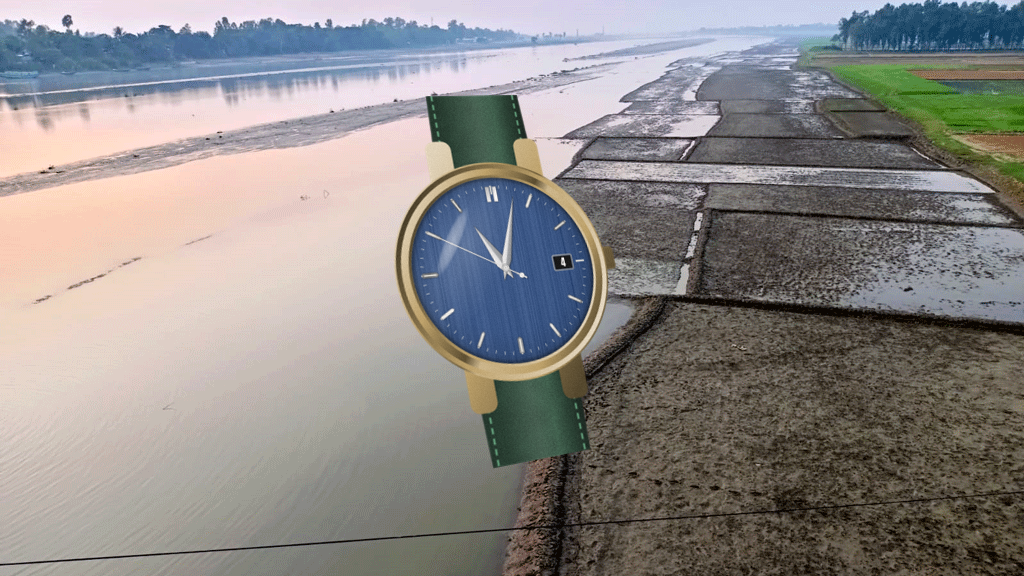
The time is 11,02,50
